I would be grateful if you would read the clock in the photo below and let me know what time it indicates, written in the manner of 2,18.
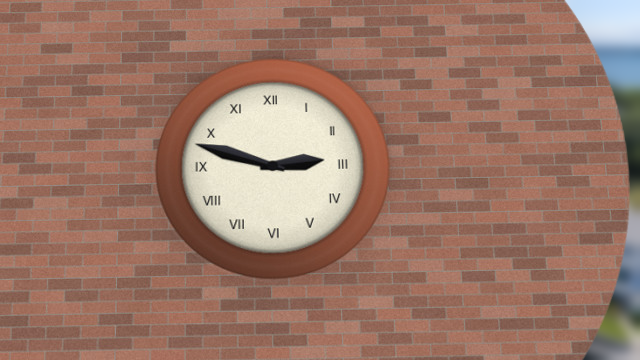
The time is 2,48
